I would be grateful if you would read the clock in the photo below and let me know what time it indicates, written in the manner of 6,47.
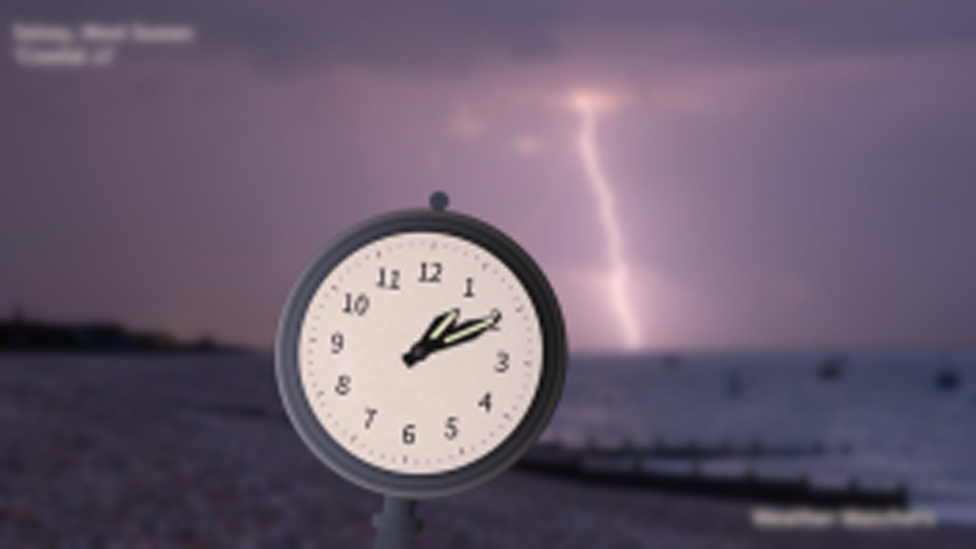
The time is 1,10
